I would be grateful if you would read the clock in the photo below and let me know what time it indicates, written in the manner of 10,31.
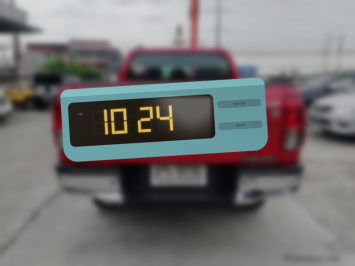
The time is 10,24
